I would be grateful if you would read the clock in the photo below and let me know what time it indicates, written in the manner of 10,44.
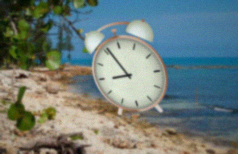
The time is 8,56
